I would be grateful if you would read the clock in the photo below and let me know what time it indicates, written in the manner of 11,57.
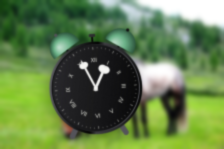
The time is 12,56
